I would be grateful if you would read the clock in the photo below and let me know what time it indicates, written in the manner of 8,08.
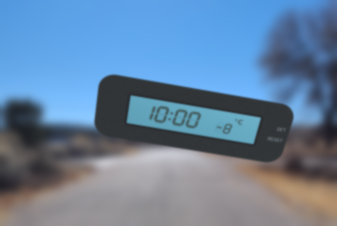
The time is 10,00
